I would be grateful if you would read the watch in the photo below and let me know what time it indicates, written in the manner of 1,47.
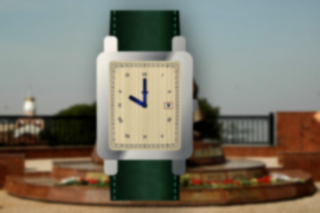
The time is 10,00
